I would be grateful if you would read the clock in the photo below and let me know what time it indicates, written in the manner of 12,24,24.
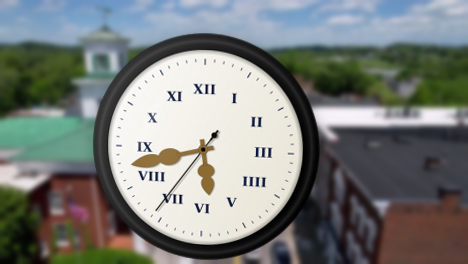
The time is 5,42,36
